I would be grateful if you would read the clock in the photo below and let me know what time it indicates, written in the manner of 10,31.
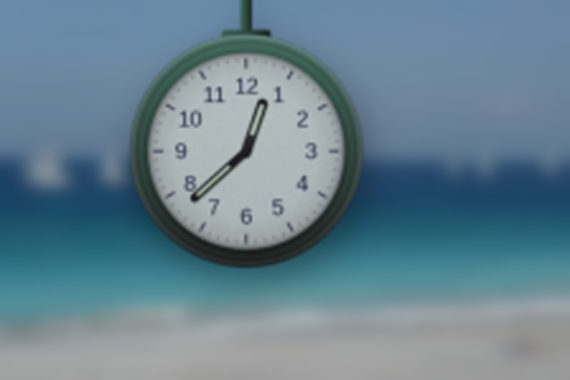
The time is 12,38
